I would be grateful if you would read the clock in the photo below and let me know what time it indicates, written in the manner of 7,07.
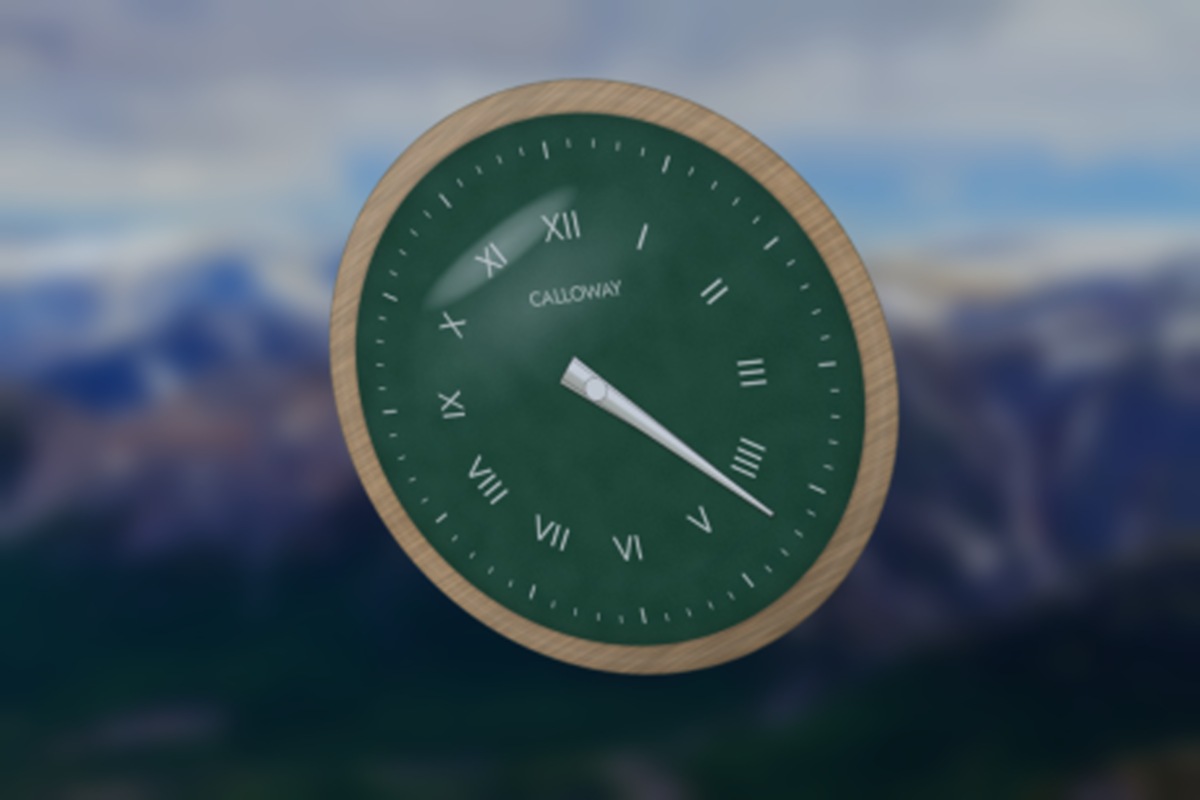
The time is 4,22
